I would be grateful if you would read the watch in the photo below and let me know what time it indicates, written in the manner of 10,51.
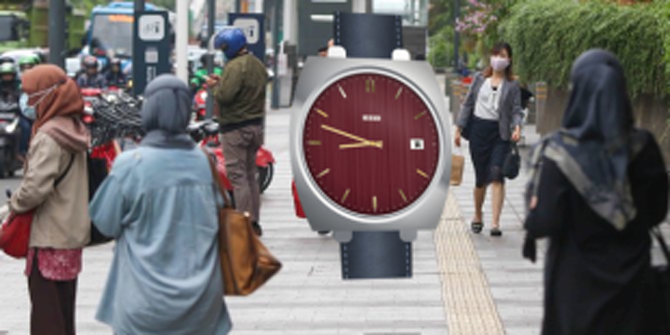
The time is 8,48
